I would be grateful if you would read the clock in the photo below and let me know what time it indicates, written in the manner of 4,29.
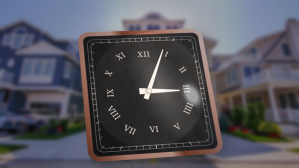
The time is 3,04
